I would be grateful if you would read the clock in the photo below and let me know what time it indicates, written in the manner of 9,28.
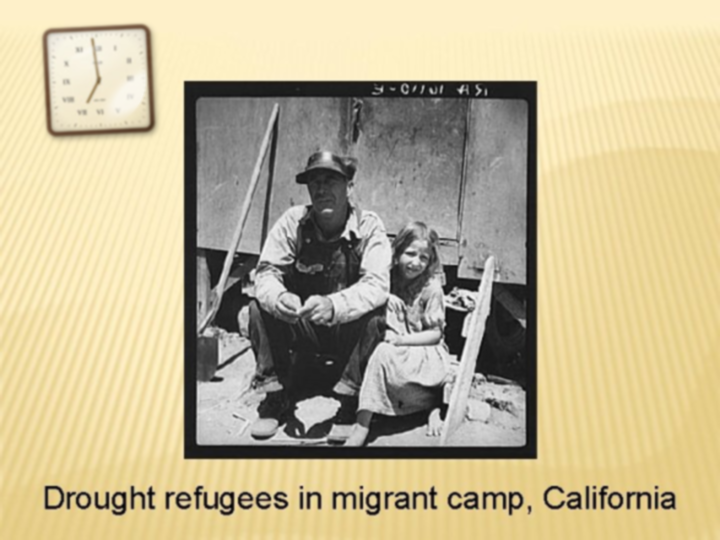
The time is 6,59
